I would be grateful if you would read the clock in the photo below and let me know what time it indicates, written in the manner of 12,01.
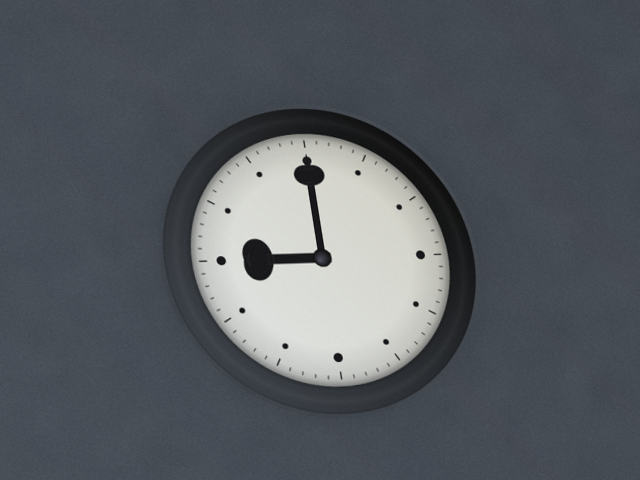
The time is 9,00
